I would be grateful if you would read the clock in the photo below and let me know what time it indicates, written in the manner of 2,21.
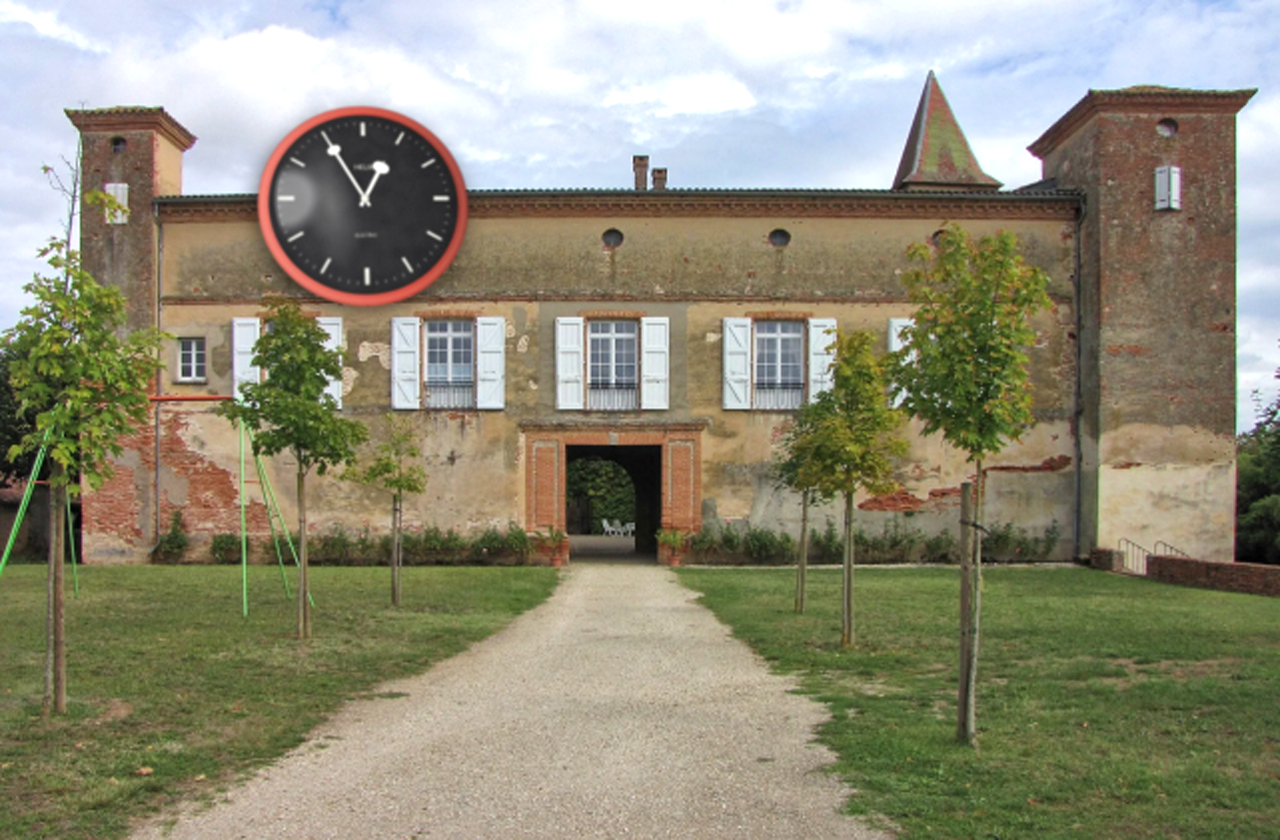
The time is 12,55
